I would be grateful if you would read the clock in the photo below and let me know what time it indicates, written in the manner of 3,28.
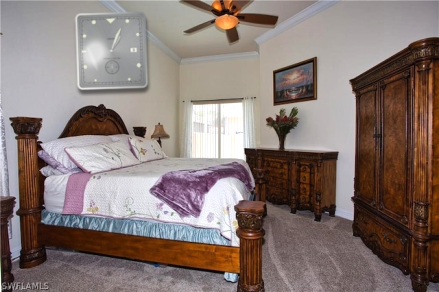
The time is 1,04
